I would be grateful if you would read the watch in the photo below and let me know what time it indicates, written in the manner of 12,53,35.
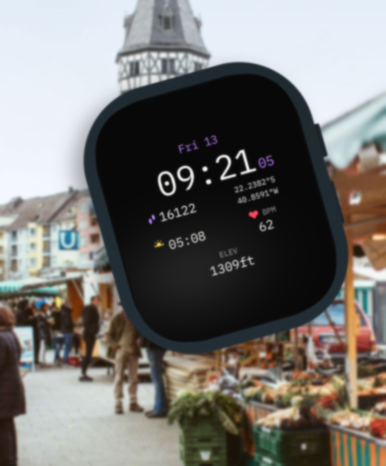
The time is 9,21,05
